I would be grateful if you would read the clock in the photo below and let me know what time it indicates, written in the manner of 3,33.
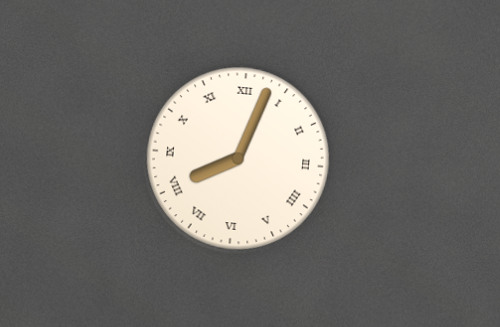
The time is 8,03
